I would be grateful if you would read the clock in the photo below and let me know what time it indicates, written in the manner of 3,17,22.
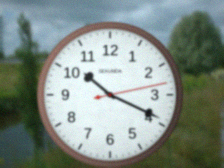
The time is 10,19,13
